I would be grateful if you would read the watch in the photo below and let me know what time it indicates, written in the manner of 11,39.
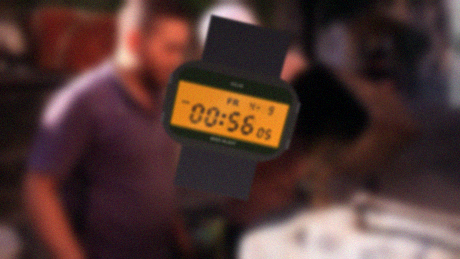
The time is 0,56
